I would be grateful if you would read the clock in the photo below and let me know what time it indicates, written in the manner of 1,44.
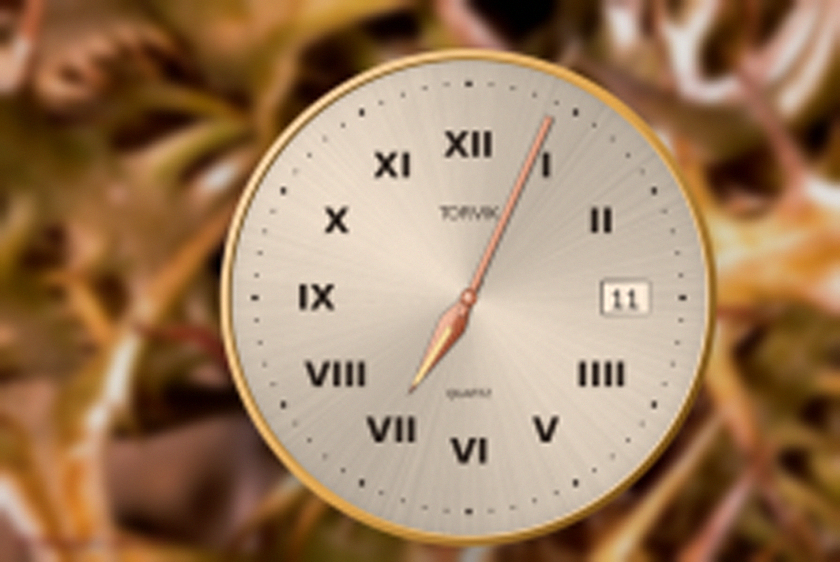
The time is 7,04
